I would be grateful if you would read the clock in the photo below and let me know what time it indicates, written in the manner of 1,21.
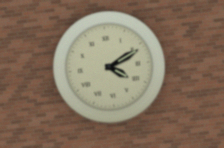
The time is 4,11
